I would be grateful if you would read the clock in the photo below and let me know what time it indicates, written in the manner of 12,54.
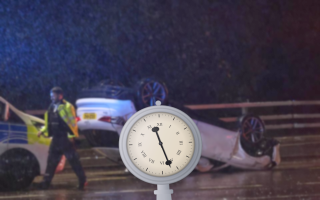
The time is 11,27
